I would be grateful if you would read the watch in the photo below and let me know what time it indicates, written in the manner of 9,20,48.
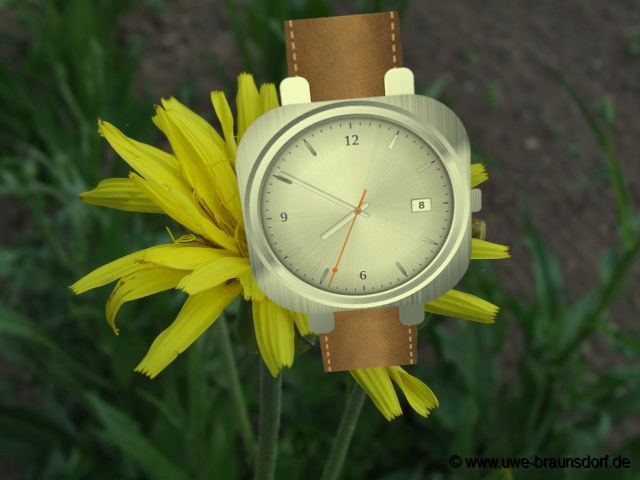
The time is 7,50,34
